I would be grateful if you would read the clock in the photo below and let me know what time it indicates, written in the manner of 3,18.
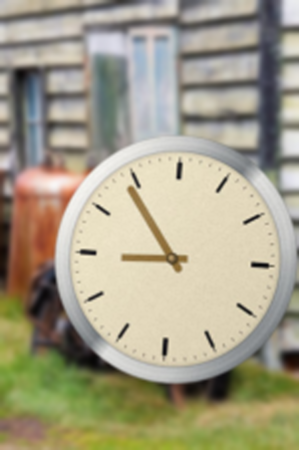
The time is 8,54
